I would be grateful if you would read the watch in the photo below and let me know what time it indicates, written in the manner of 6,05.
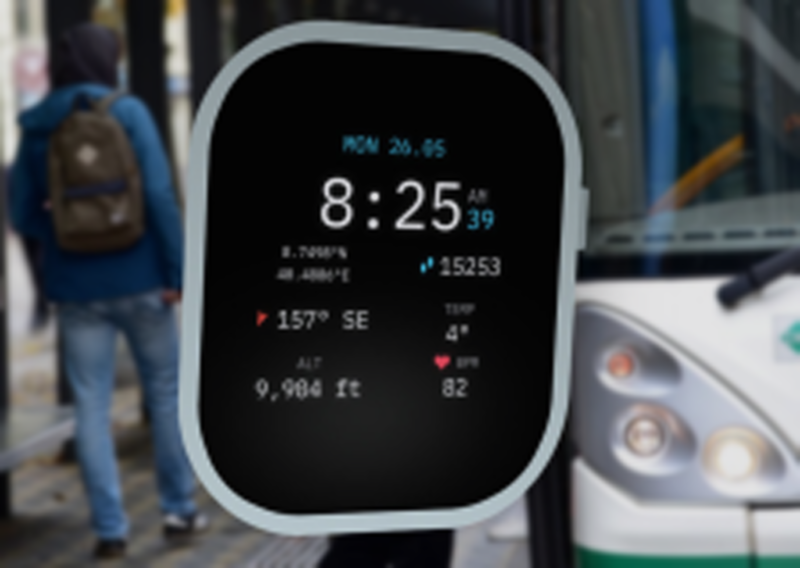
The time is 8,25
